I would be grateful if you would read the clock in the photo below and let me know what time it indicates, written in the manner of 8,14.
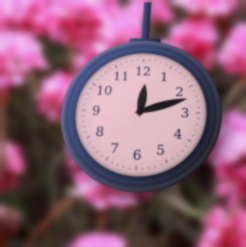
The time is 12,12
